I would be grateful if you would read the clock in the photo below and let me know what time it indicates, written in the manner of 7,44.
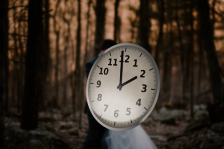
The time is 1,59
